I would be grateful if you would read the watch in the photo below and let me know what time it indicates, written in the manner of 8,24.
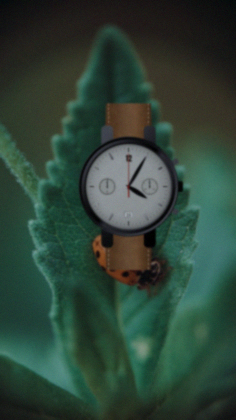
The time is 4,05
